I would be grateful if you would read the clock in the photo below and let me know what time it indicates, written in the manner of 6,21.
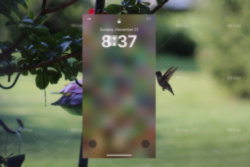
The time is 8,37
